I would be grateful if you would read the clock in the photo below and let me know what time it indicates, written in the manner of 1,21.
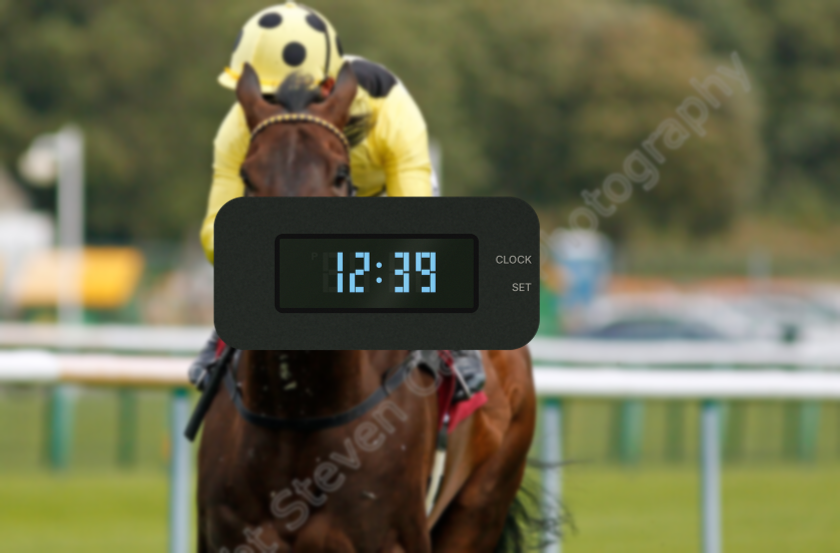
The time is 12,39
